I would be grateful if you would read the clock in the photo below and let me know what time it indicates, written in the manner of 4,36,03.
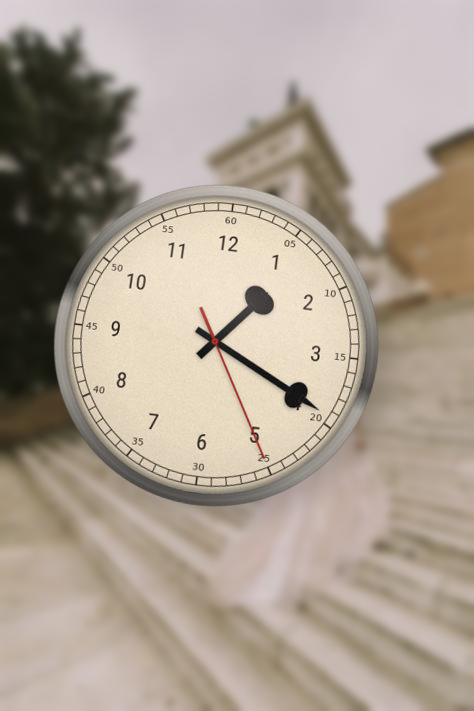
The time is 1,19,25
